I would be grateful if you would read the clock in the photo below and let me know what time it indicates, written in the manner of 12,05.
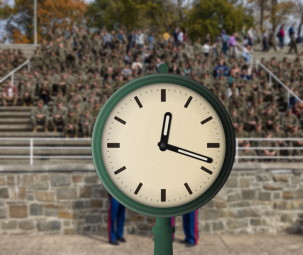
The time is 12,18
